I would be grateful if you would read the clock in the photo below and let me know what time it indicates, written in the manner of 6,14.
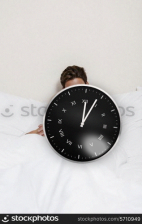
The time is 12,04
